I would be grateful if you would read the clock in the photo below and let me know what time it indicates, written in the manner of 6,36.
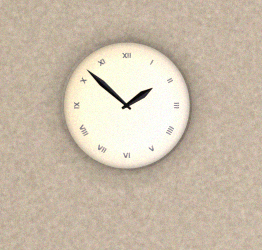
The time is 1,52
